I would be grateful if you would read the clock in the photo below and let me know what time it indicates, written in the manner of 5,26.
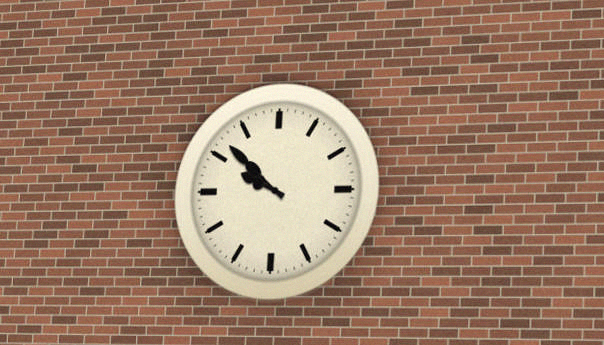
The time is 9,52
